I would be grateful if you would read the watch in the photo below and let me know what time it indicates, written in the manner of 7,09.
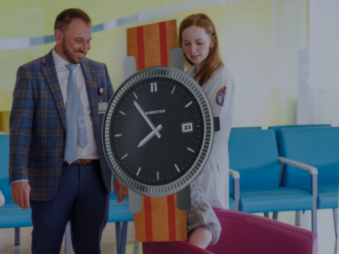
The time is 7,54
